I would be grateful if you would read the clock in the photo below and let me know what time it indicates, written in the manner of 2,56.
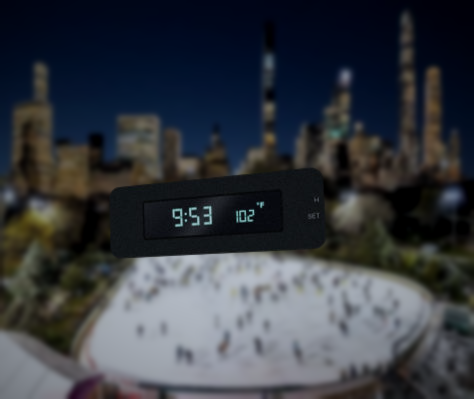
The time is 9,53
